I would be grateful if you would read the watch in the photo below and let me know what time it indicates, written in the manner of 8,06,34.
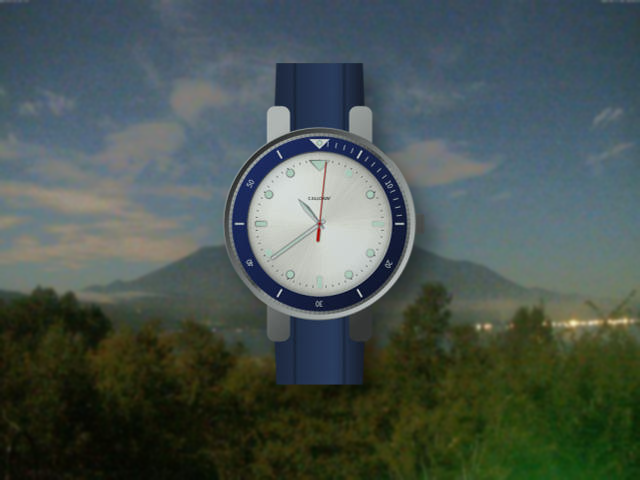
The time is 10,39,01
